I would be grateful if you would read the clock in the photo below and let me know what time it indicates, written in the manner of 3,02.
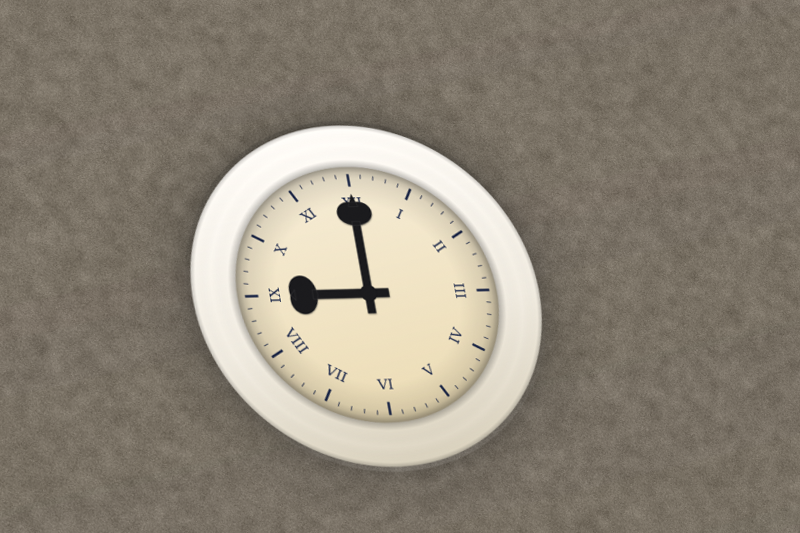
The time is 9,00
